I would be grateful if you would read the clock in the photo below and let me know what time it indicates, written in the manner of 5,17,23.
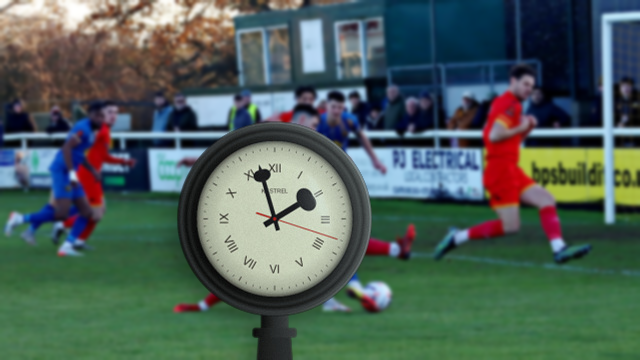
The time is 1,57,18
